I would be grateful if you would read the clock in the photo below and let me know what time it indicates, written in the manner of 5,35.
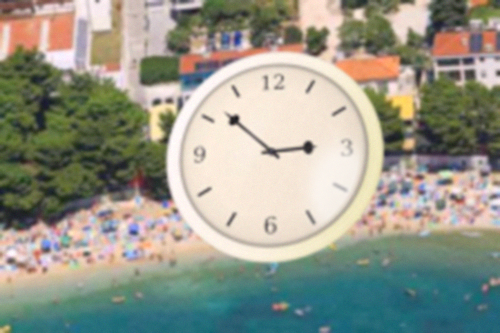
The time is 2,52
